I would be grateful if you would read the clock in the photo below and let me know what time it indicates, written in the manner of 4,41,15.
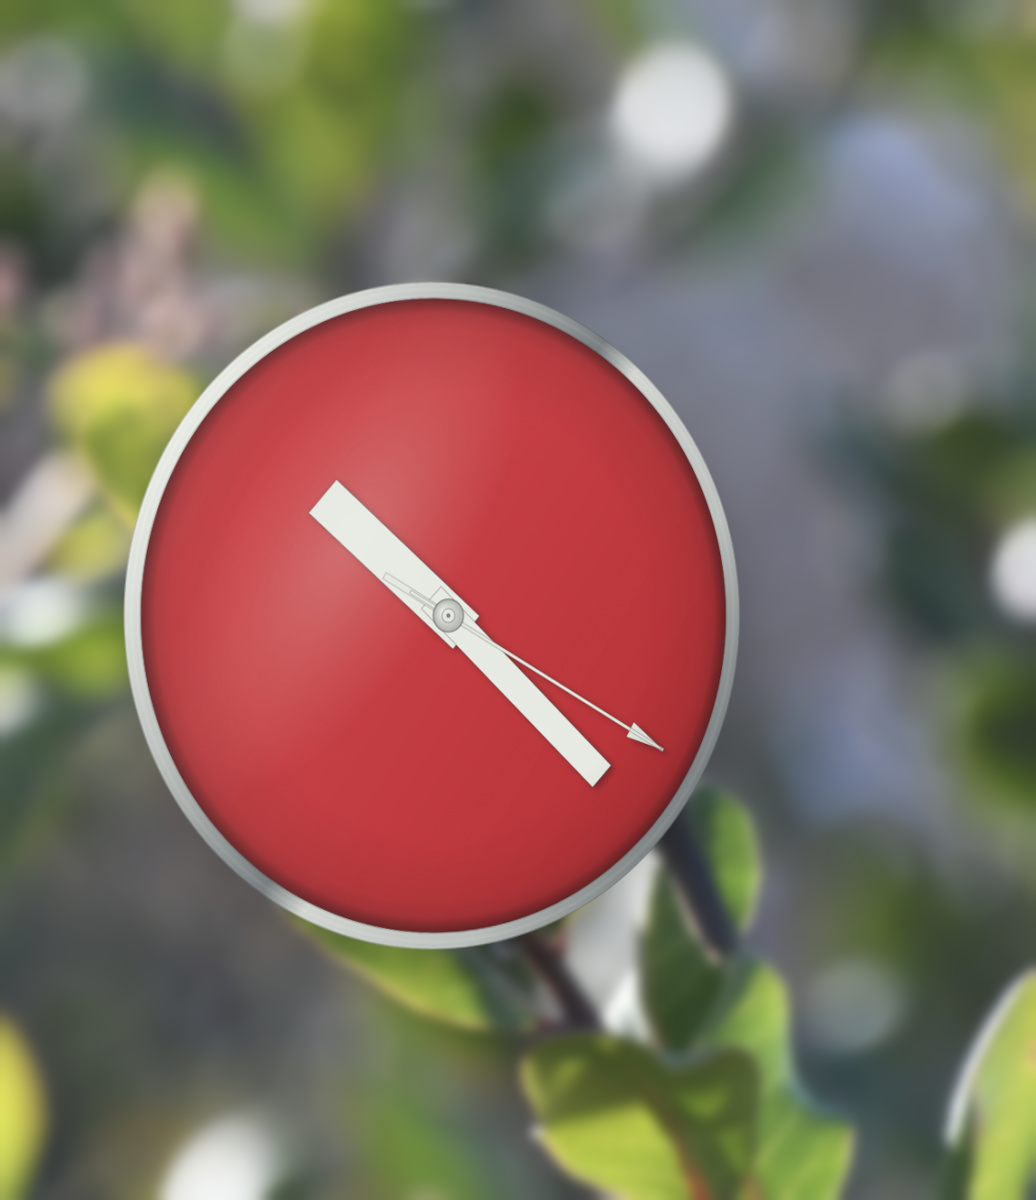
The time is 10,22,20
